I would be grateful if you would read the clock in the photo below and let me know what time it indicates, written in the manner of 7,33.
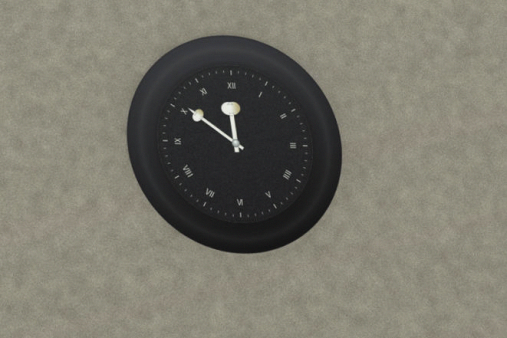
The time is 11,51
